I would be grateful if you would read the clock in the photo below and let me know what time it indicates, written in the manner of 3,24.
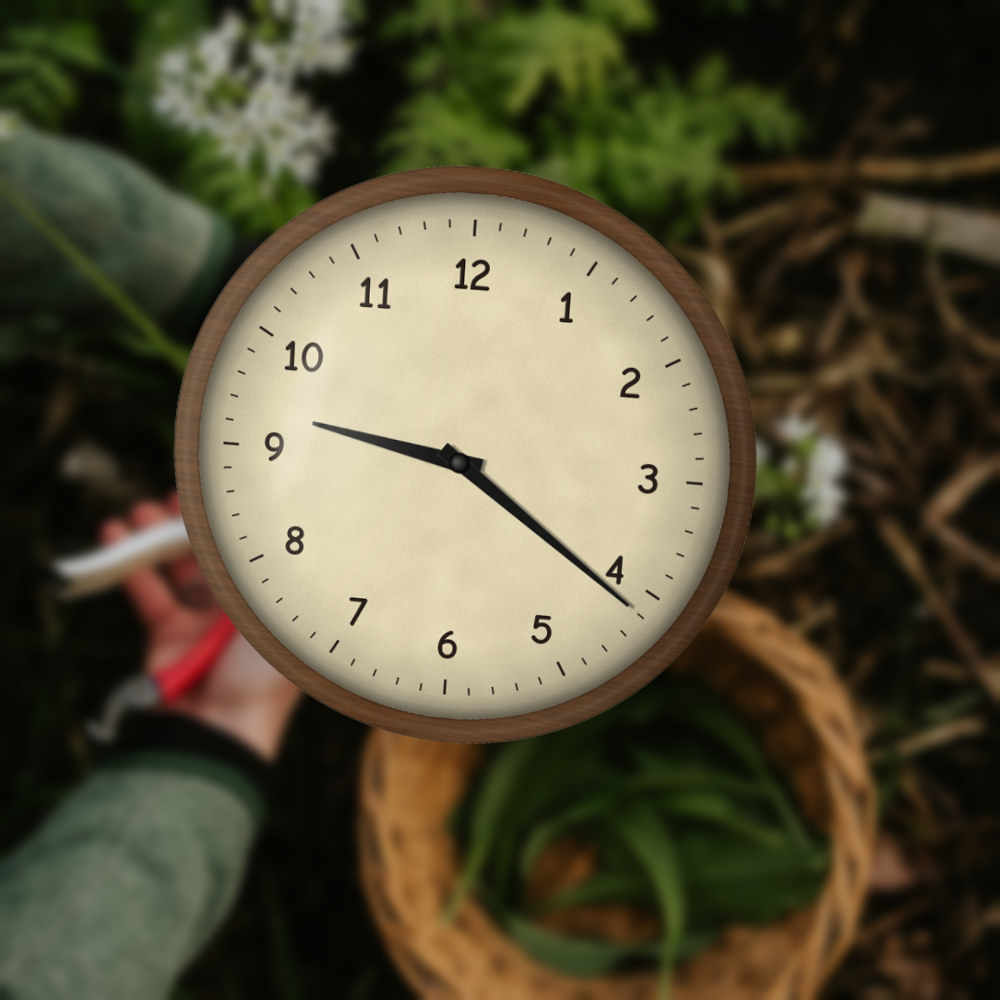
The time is 9,21
